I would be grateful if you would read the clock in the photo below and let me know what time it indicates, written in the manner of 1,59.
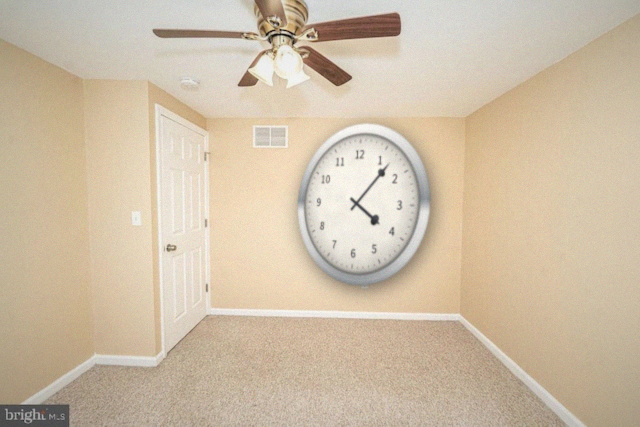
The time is 4,07
